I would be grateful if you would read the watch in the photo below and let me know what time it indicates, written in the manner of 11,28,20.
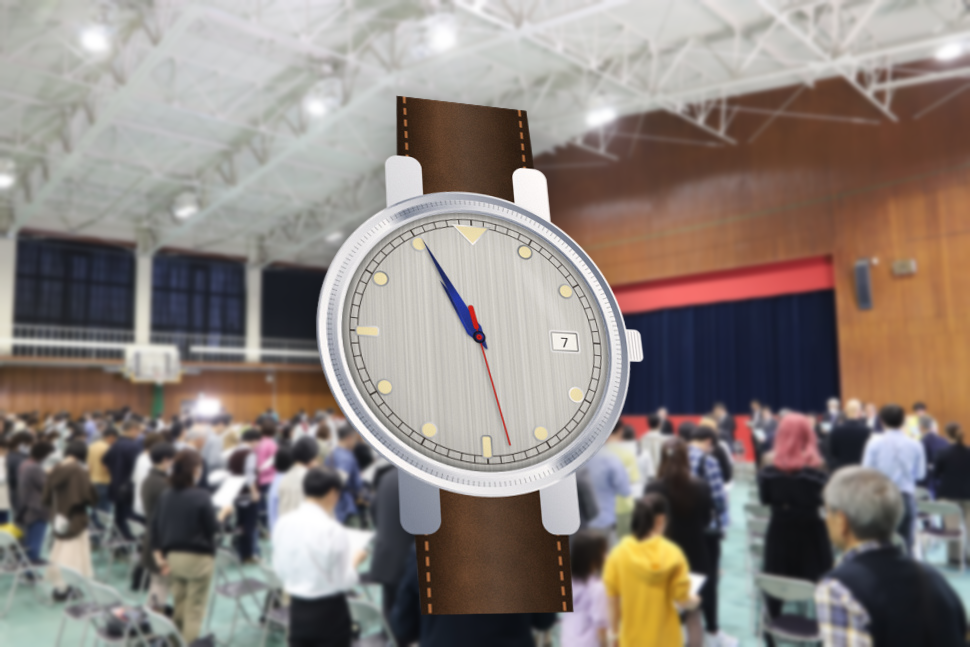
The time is 10,55,28
